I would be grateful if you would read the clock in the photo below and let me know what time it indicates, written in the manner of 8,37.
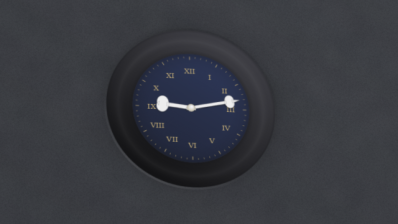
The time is 9,13
